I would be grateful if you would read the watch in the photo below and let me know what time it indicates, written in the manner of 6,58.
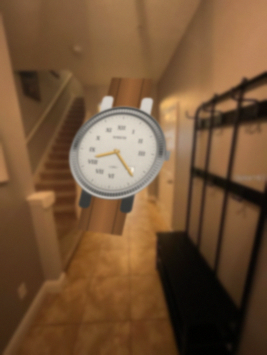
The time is 8,23
